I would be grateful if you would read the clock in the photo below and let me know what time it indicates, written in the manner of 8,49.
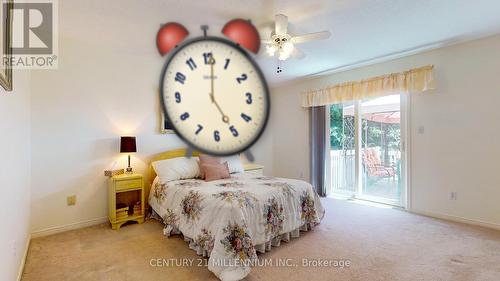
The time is 5,01
